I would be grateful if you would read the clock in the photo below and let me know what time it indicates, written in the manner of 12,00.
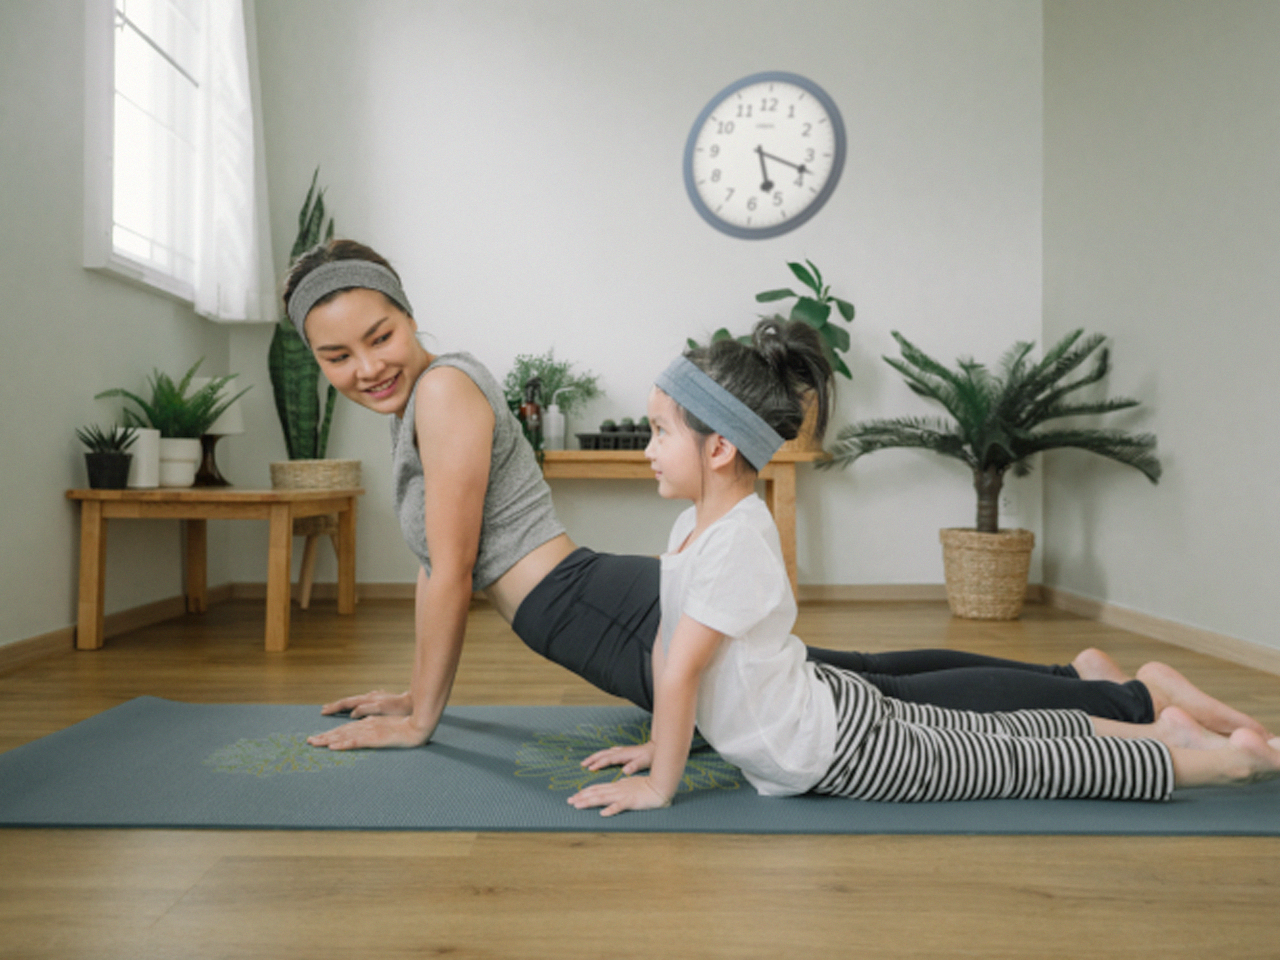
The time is 5,18
